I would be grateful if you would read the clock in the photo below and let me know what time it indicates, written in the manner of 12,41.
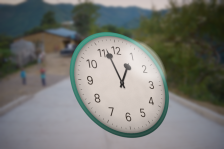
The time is 12,57
